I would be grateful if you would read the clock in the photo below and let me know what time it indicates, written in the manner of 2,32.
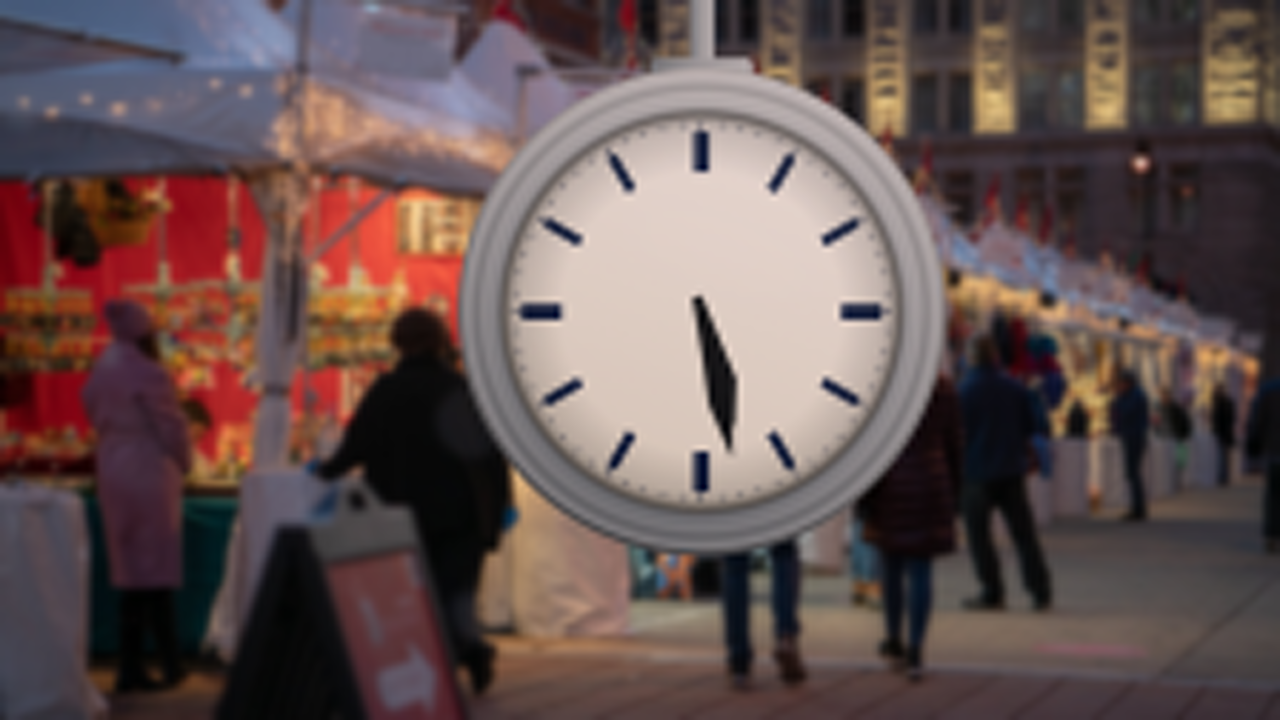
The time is 5,28
